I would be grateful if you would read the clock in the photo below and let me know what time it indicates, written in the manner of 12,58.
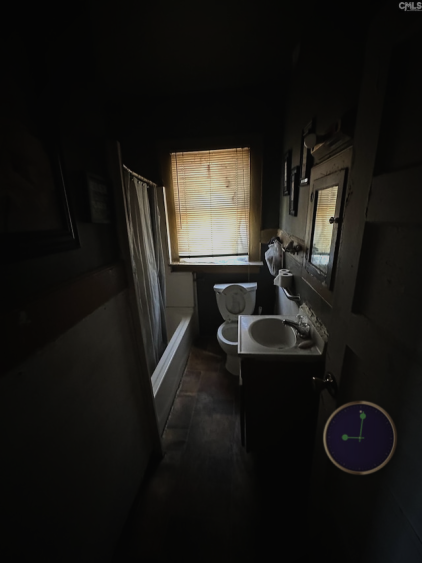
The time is 9,01
